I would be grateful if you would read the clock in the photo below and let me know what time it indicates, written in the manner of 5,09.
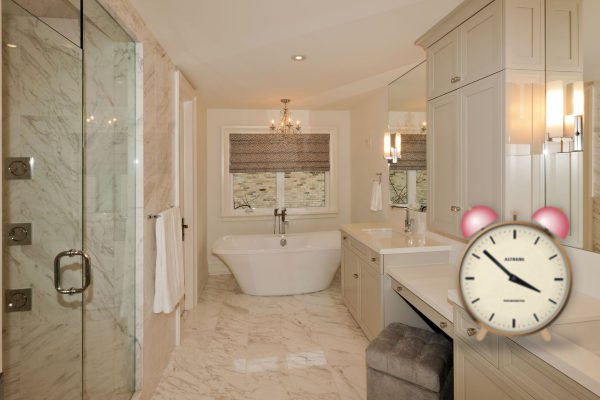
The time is 3,52
